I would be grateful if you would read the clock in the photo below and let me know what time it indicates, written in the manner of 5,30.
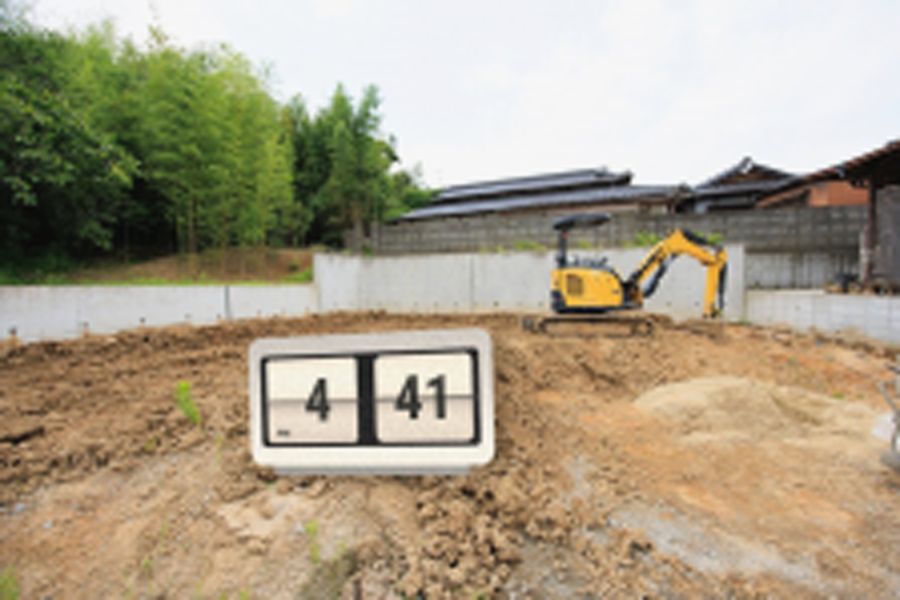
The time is 4,41
